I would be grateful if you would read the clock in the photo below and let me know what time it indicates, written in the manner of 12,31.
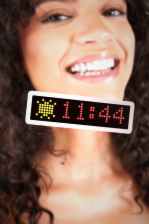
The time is 11,44
